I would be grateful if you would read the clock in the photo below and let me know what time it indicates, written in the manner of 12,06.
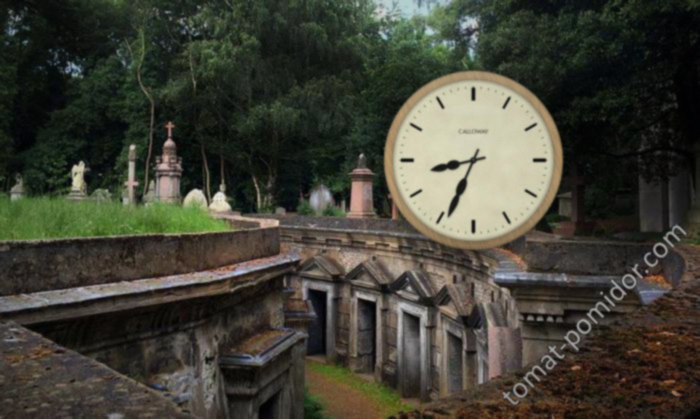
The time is 8,34
